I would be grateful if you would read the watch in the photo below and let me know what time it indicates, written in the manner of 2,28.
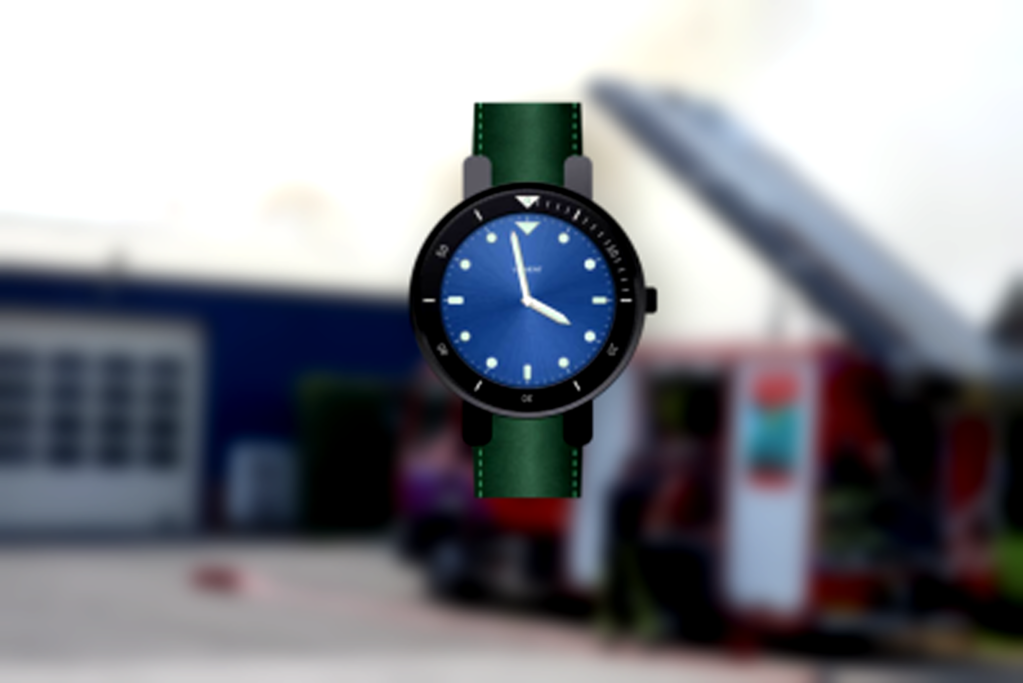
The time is 3,58
